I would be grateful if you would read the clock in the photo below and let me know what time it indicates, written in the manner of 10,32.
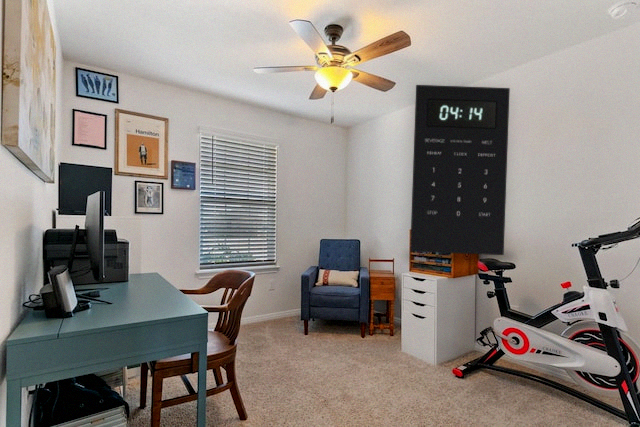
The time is 4,14
